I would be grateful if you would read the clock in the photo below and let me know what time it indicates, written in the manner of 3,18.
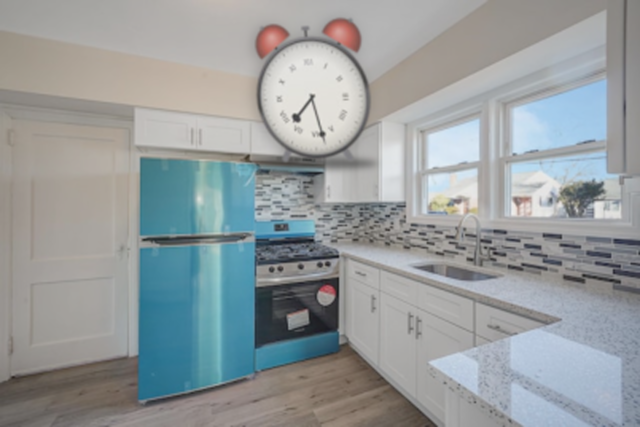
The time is 7,28
